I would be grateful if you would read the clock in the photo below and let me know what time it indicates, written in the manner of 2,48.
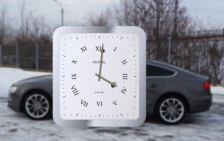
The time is 4,01
